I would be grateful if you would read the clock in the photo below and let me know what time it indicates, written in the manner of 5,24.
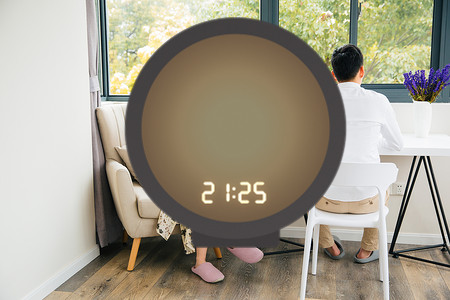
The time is 21,25
